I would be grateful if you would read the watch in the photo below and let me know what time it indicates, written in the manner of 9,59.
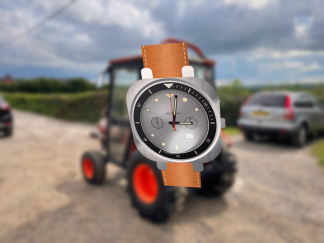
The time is 3,02
